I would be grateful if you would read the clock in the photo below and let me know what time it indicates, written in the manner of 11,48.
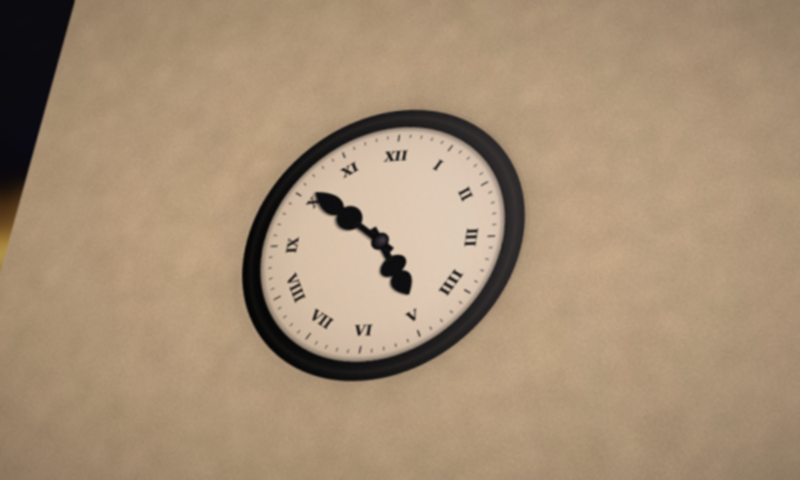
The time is 4,51
